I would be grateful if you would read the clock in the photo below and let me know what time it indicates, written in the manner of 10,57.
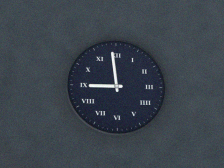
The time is 8,59
